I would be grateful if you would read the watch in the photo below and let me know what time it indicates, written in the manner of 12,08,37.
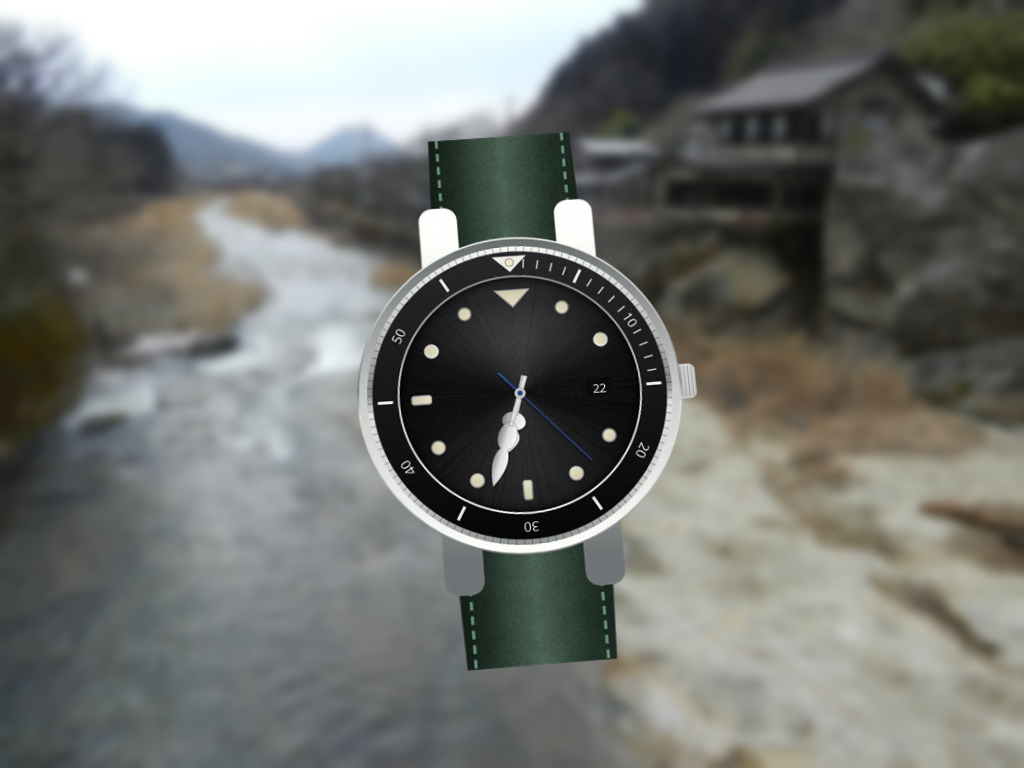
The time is 6,33,23
